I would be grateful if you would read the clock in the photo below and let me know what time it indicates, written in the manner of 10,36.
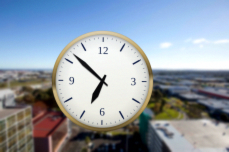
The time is 6,52
